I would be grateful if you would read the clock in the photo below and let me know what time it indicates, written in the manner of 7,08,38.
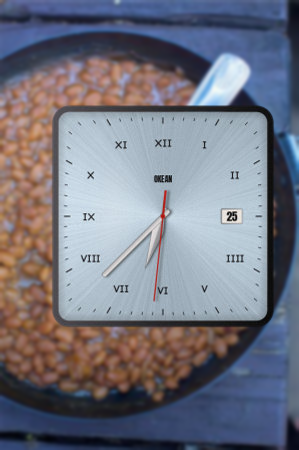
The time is 6,37,31
